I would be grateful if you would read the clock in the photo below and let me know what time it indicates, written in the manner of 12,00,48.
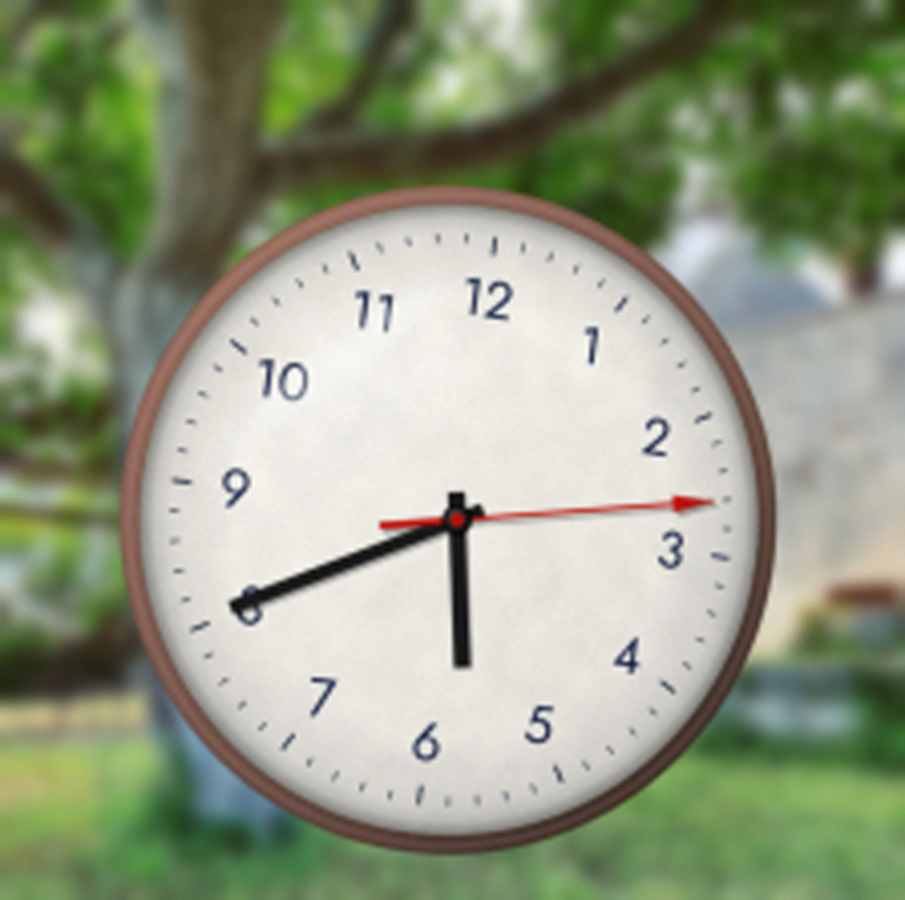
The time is 5,40,13
